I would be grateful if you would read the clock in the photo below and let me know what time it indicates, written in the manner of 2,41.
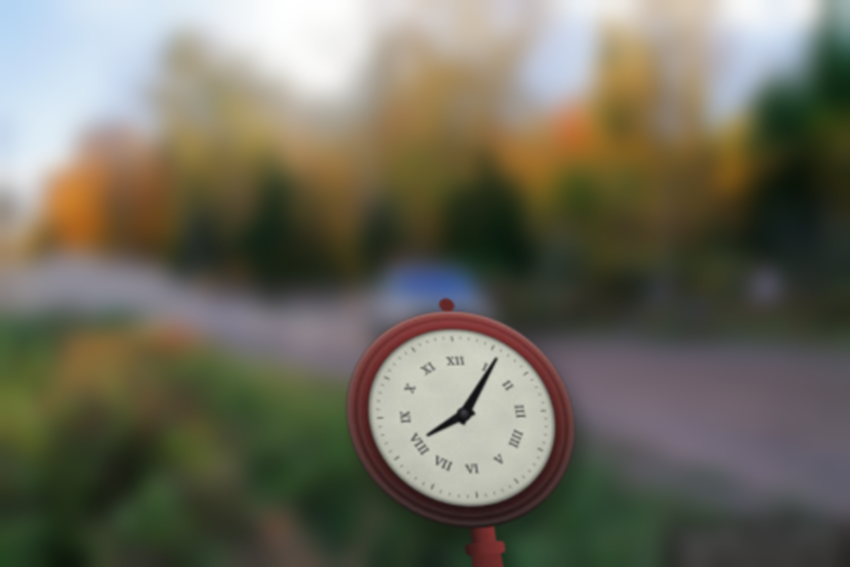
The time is 8,06
